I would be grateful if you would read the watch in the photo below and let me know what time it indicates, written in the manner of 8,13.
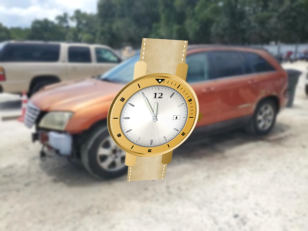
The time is 11,55
